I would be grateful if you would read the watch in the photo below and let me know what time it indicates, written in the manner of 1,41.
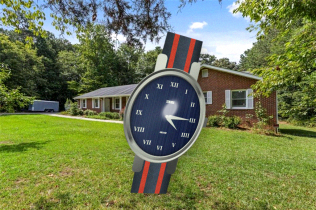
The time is 4,15
